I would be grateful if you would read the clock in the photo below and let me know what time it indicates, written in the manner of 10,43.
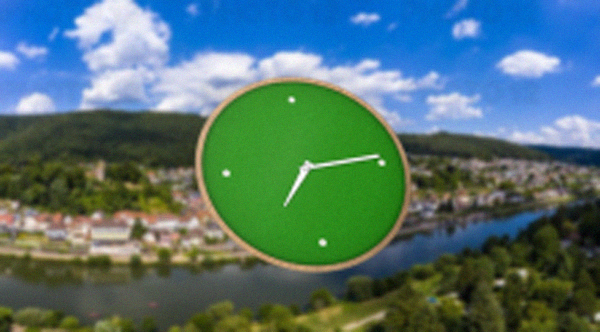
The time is 7,14
